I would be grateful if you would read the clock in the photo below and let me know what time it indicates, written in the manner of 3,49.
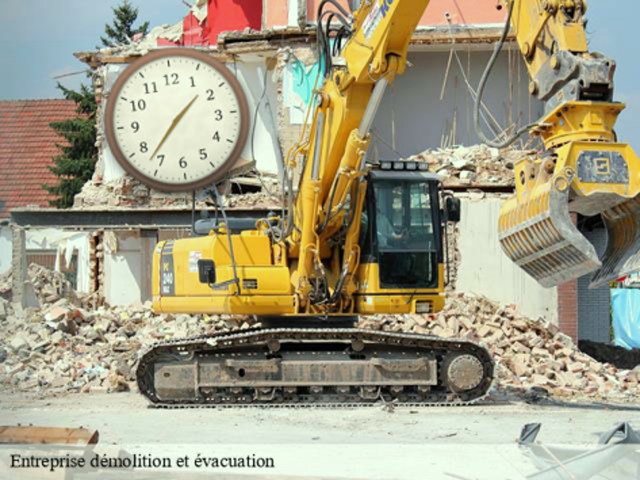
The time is 1,37
